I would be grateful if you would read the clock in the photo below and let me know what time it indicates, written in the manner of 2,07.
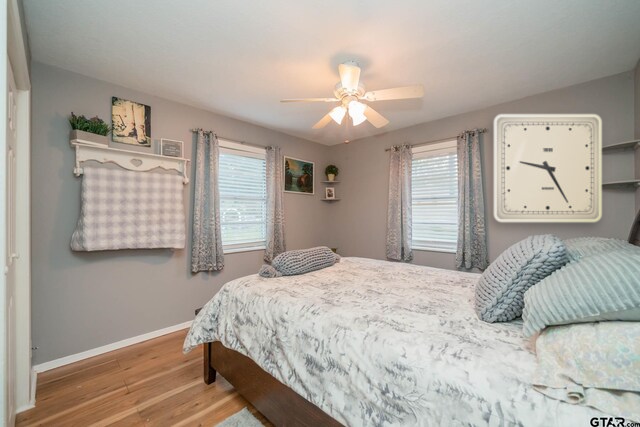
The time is 9,25
